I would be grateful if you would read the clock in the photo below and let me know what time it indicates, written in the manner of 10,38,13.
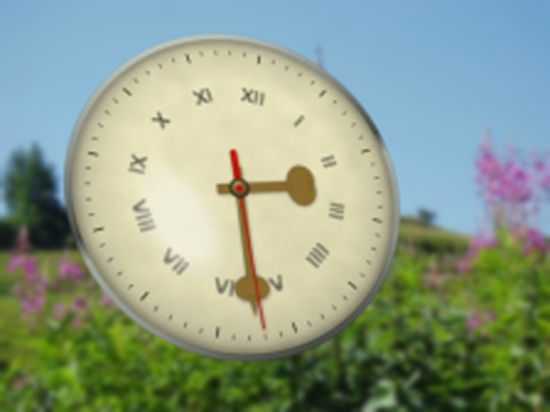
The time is 2,27,27
